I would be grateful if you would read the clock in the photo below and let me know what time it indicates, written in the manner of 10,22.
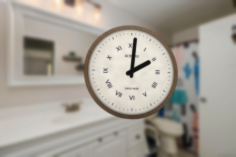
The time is 2,01
